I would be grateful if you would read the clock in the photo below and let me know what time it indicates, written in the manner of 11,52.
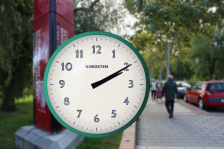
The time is 2,10
